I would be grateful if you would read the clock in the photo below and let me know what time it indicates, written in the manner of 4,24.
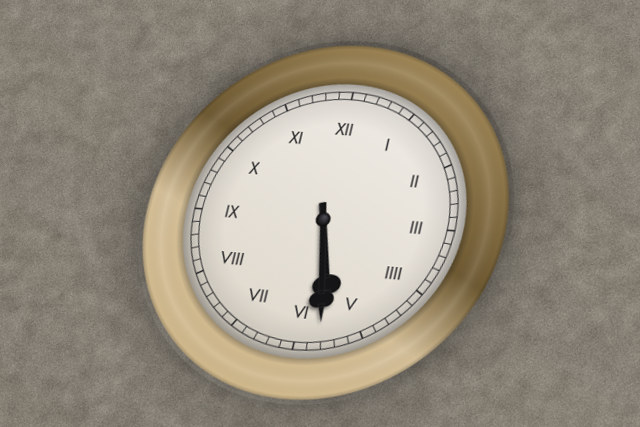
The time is 5,28
